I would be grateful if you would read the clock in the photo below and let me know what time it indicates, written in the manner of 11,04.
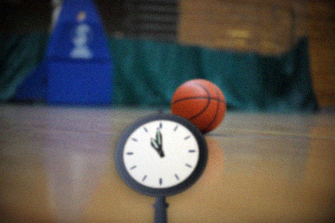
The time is 10,59
